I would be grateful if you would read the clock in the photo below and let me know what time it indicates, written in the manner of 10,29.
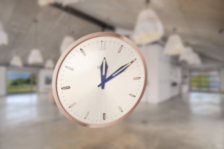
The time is 12,10
